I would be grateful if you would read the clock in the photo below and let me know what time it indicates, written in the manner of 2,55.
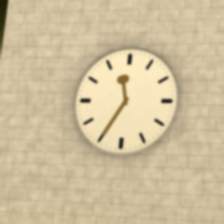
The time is 11,35
